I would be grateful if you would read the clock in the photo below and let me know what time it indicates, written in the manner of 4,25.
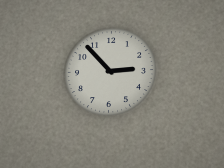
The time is 2,53
